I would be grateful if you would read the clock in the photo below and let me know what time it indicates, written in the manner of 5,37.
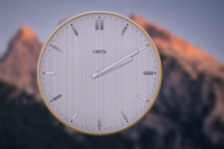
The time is 2,10
